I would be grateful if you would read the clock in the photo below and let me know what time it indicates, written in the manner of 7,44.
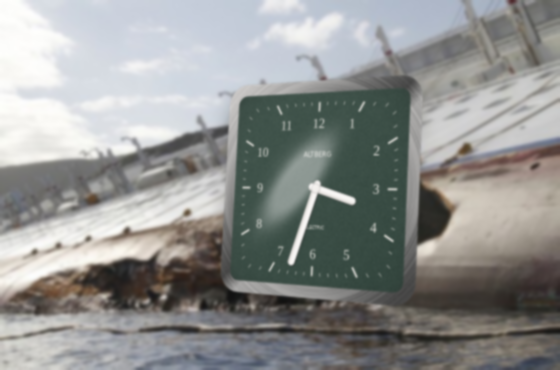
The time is 3,33
